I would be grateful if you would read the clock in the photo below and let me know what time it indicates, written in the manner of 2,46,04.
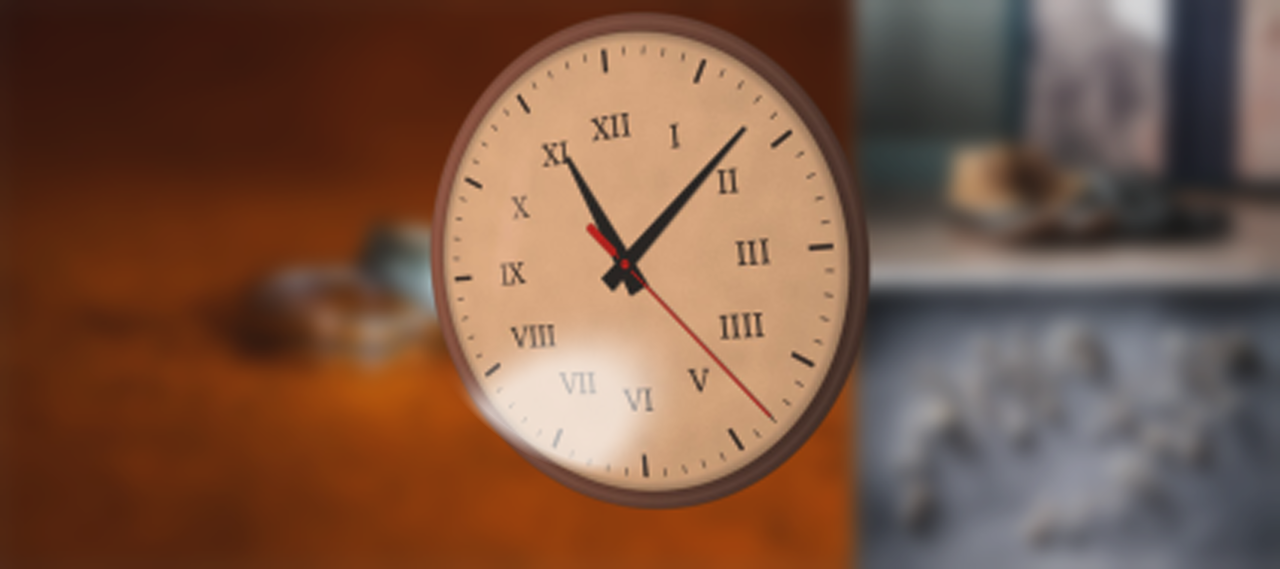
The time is 11,08,23
